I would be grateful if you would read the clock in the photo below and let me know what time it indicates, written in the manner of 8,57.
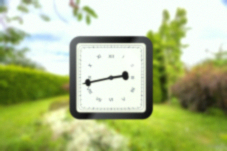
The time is 2,43
